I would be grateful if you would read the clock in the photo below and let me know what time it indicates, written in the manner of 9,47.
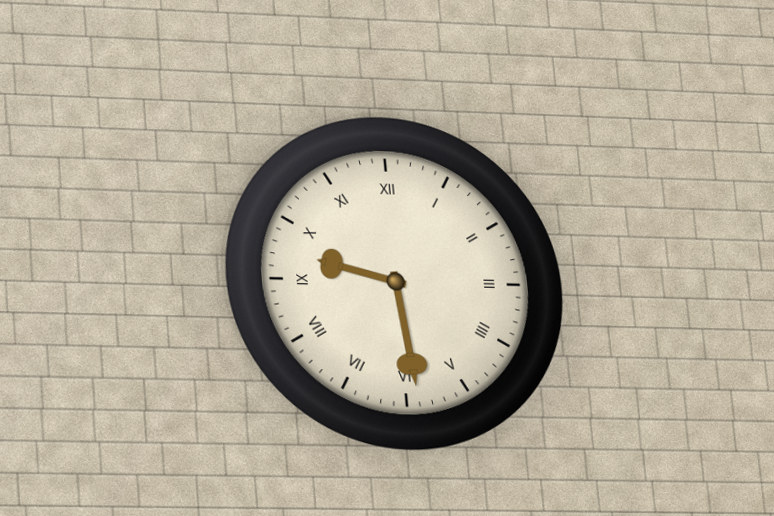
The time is 9,29
